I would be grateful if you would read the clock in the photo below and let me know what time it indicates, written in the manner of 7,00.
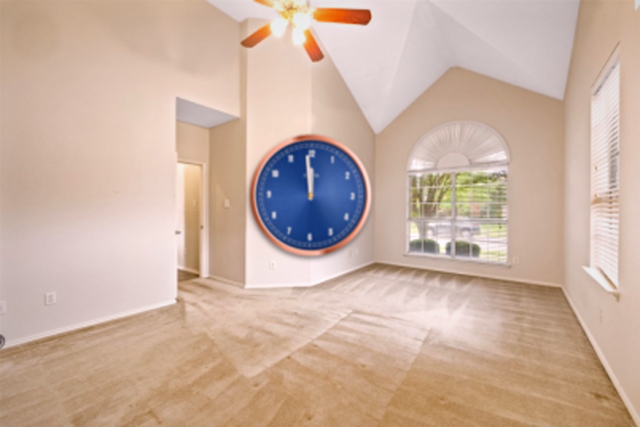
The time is 11,59
